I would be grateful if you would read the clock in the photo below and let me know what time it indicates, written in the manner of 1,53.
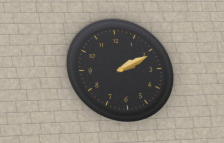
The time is 2,11
